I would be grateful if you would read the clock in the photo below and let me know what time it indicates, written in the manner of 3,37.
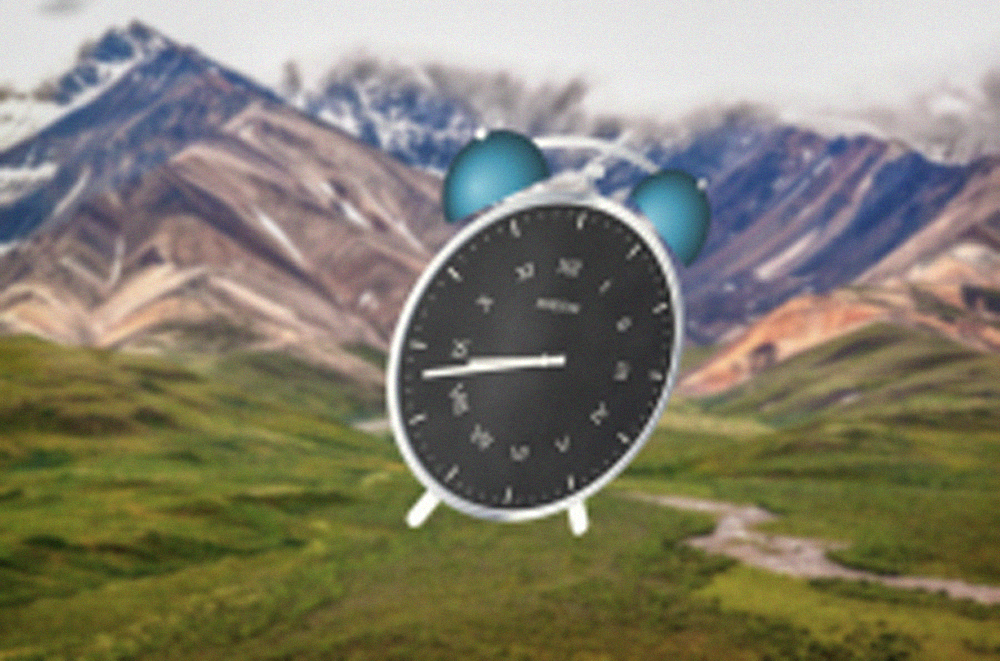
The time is 8,43
